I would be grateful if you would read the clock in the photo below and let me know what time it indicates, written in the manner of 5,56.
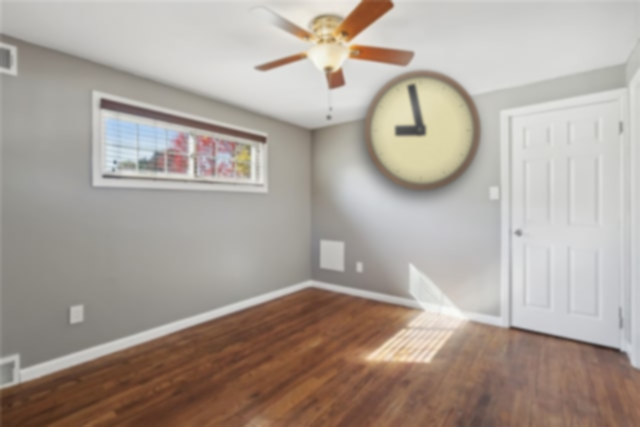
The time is 8,58
